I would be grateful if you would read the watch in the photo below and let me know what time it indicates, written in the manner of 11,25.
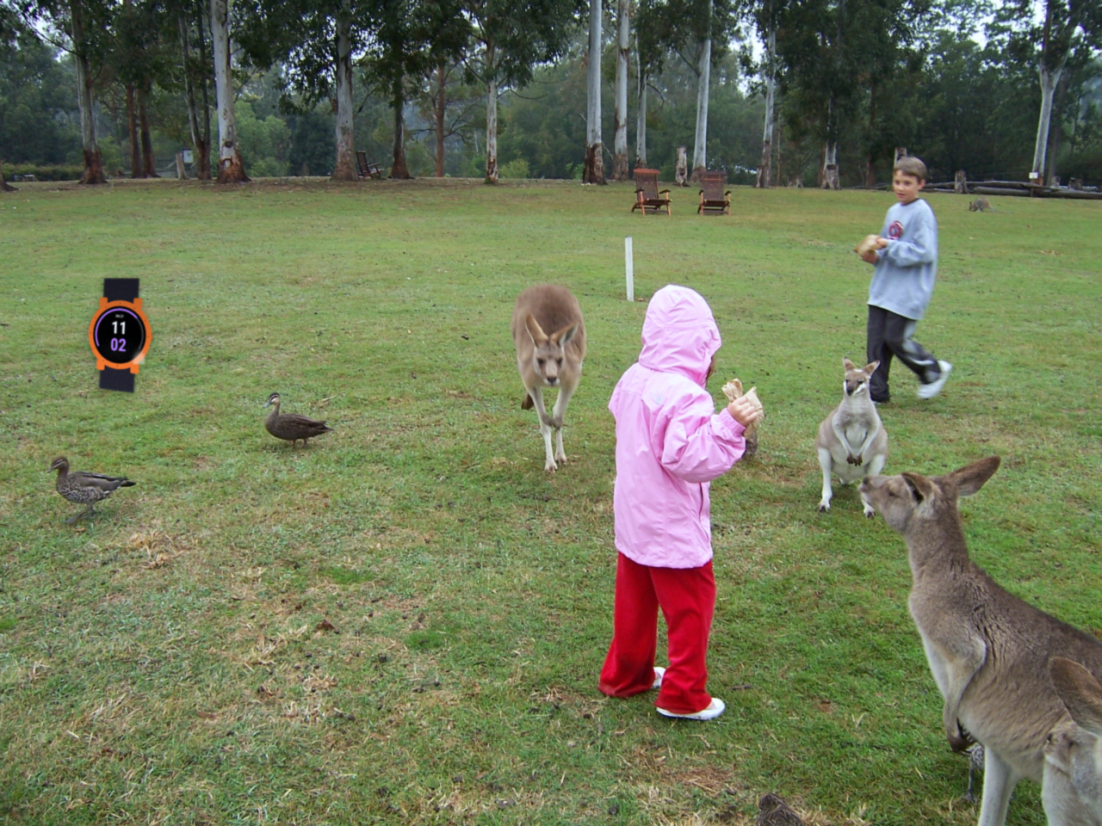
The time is 11,02
